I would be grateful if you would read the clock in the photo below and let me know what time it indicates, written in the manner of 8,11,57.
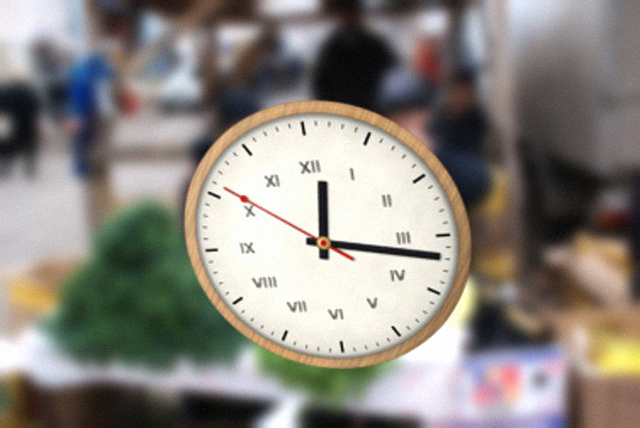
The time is 12,16,51
